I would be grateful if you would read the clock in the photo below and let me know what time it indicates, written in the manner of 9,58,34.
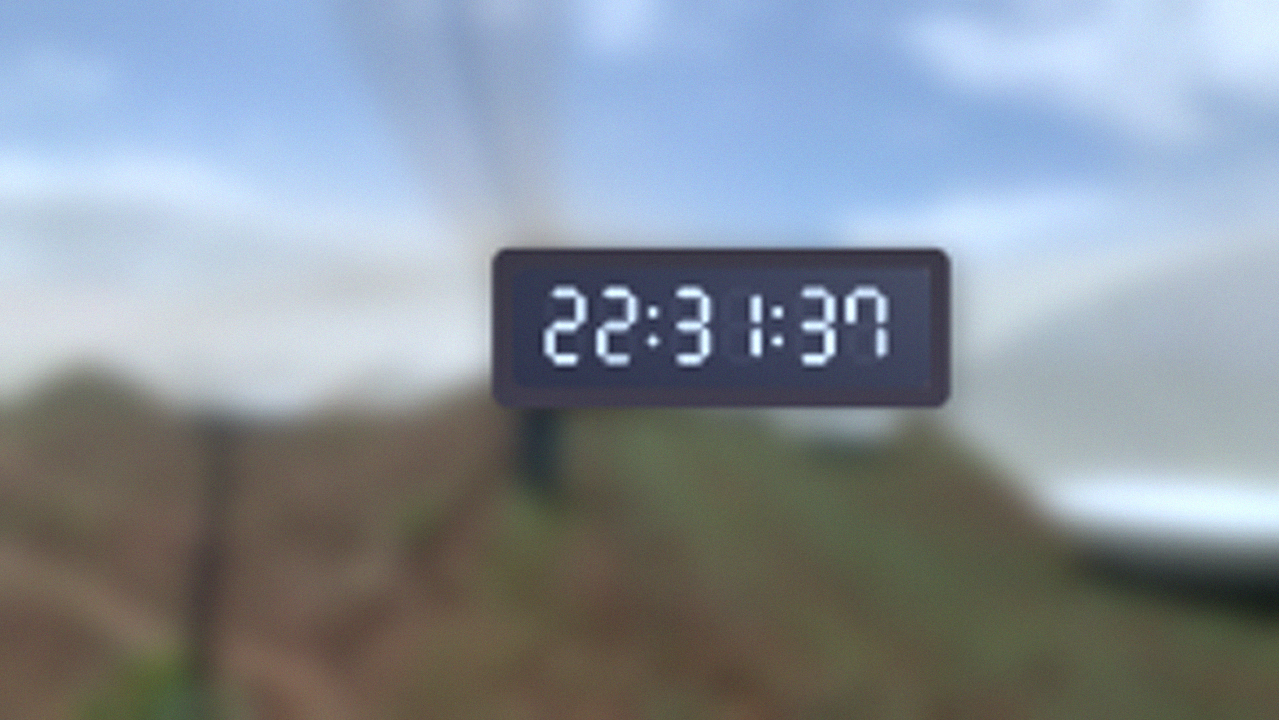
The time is 22,31,37
